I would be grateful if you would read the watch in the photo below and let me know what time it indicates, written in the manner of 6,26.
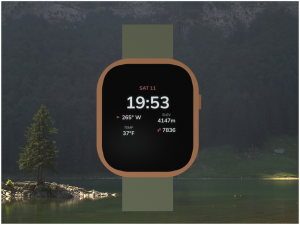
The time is 19,53
